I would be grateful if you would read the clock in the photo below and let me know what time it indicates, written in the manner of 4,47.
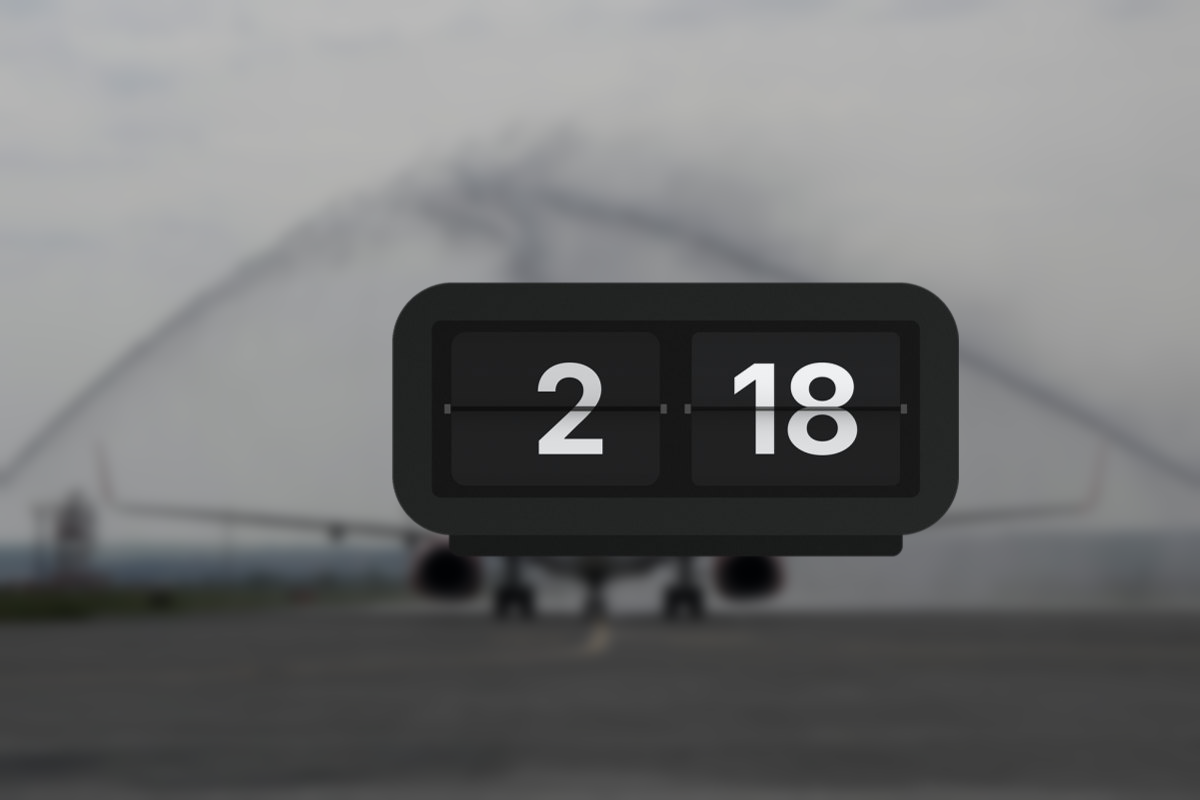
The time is 2,18
